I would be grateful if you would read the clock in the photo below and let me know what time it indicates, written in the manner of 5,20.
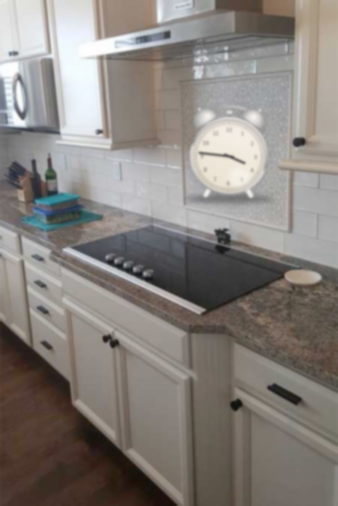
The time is 3,46
